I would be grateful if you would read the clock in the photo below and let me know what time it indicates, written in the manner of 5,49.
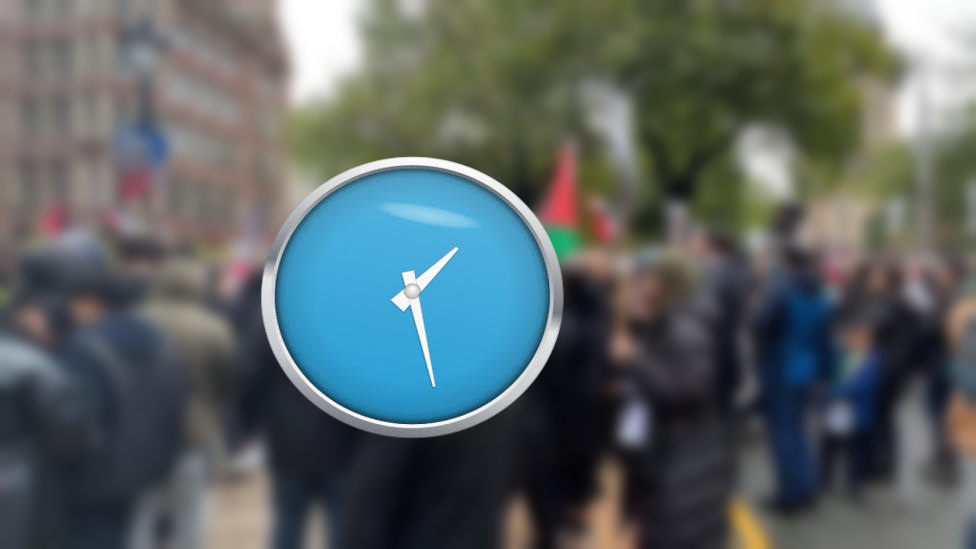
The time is 1,28
